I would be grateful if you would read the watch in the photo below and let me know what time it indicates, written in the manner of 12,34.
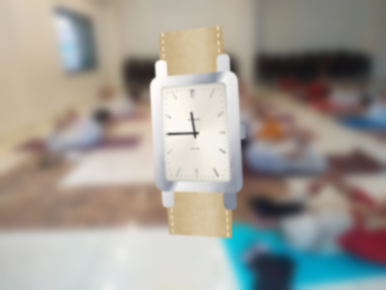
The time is 11,45
